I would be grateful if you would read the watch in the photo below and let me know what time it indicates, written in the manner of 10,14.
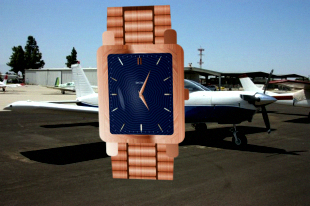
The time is 5,04
